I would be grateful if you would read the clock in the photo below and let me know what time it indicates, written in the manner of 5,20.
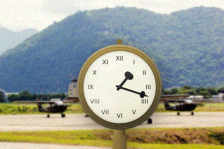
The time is 1,18
